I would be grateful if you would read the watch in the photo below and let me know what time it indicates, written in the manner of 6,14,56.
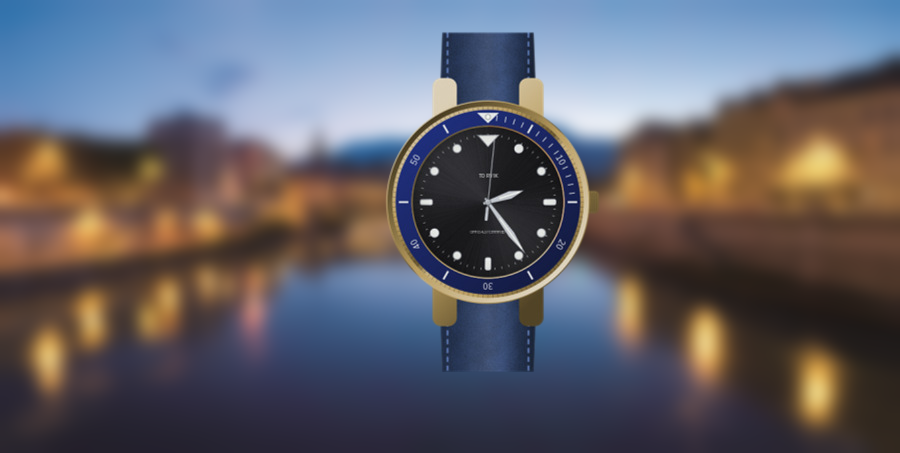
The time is 2,24,01
